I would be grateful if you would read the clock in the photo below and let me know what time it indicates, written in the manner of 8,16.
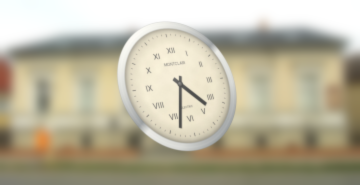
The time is 4,33
